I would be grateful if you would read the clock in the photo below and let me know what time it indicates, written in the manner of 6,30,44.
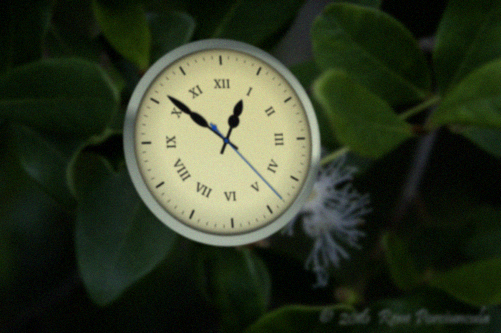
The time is 12,51,23
